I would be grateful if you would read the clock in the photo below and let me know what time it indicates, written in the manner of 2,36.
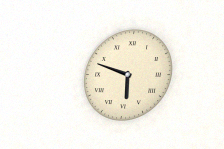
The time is 5,48
